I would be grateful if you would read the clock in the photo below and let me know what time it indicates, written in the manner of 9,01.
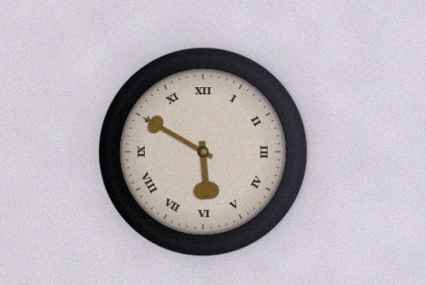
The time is 5,50
